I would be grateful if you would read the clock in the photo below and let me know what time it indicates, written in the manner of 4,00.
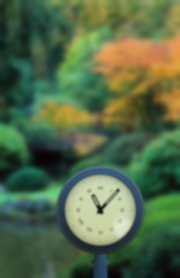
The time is 11,07
